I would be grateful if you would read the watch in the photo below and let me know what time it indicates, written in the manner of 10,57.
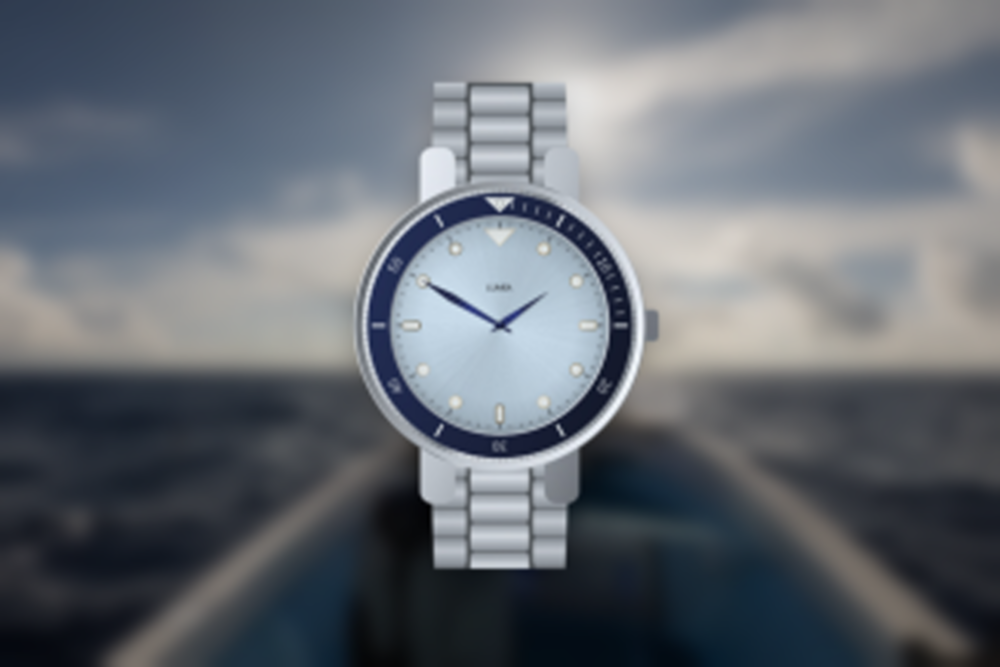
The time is 1,50
